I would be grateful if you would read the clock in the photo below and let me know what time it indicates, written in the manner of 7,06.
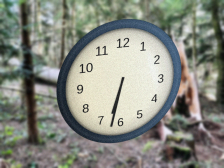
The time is 6,32
